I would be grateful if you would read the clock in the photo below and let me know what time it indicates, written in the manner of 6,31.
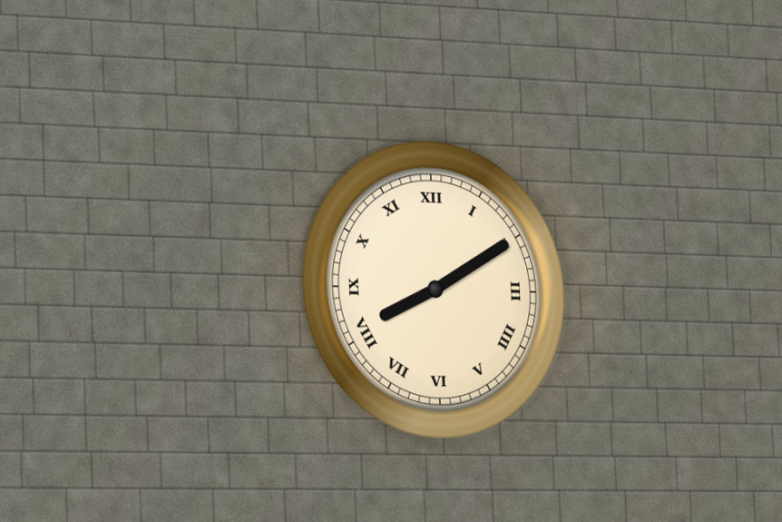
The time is 8,10
